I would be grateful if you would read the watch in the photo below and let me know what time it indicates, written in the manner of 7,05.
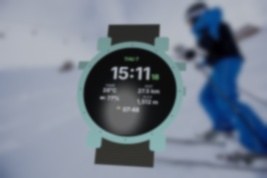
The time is 15,11
